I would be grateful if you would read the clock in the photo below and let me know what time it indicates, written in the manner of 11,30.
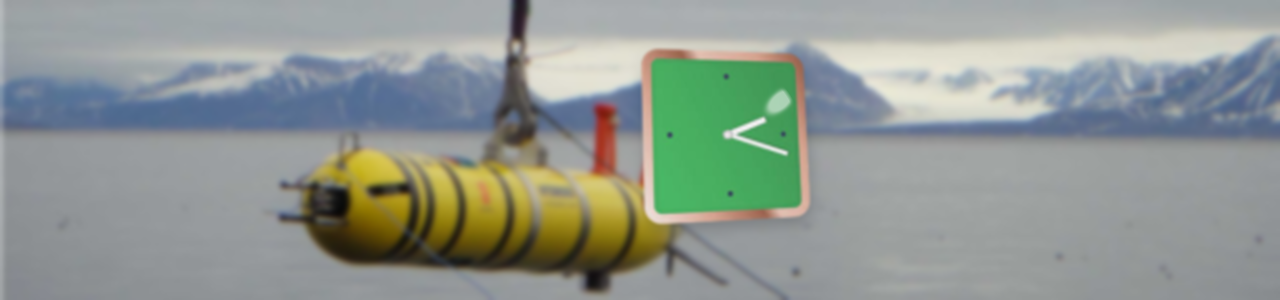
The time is 2,18
